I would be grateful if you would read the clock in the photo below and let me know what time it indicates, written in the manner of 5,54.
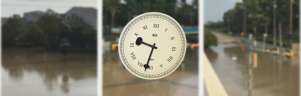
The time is 9,32
